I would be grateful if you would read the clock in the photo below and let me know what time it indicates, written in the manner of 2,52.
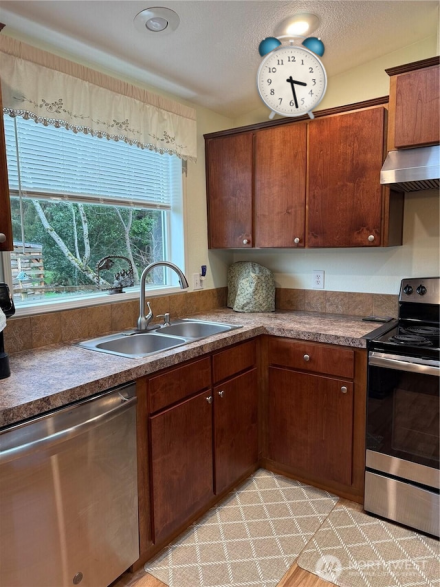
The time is 3,28
